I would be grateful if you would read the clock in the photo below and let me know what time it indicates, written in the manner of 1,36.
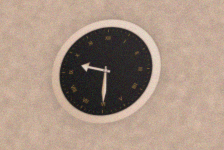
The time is 9,30
